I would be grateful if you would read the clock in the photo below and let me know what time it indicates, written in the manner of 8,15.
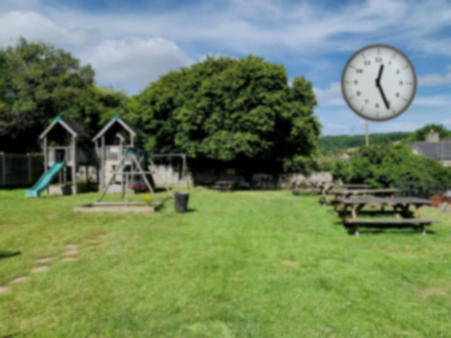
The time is 12,26
